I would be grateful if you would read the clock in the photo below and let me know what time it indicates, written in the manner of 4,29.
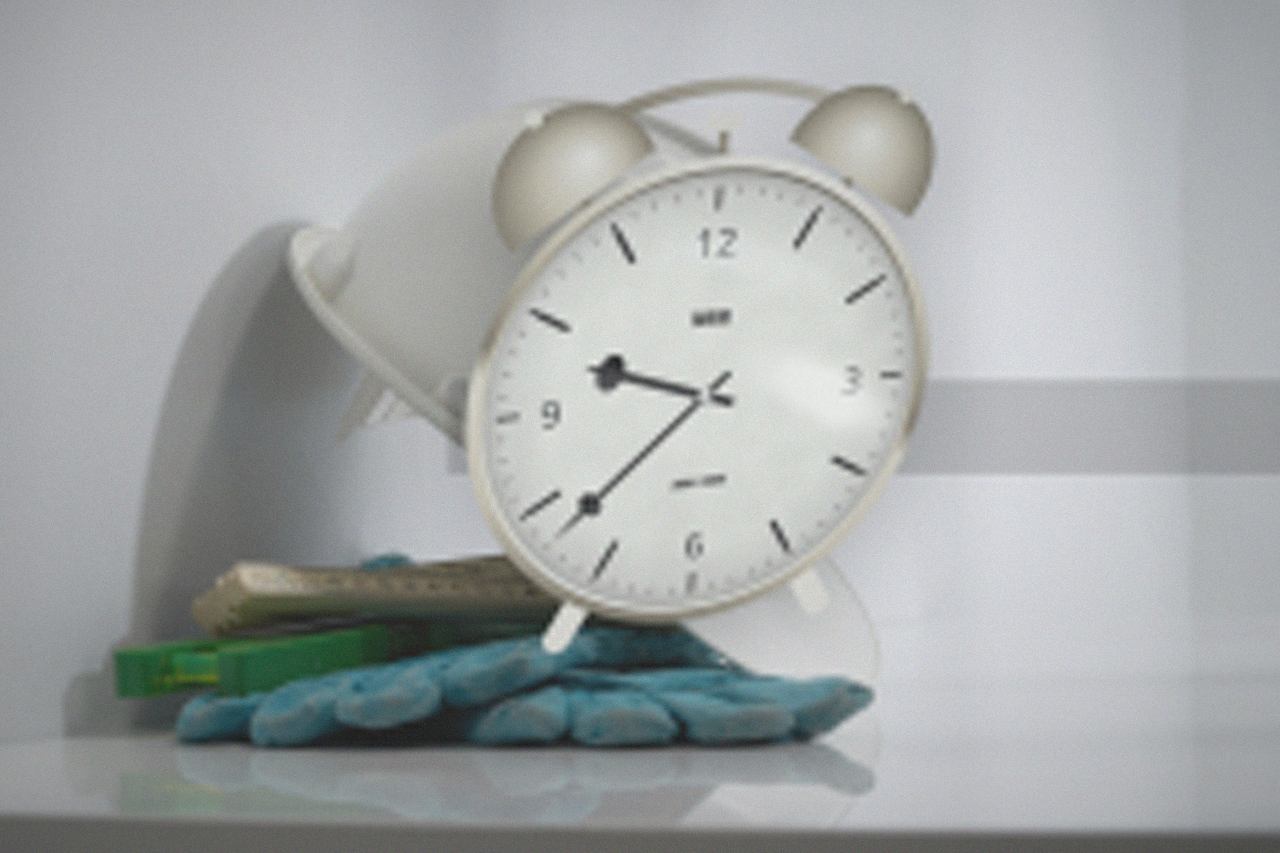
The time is 9,38
